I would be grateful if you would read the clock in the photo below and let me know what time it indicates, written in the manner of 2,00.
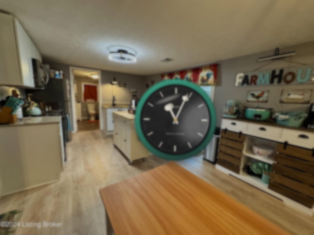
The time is 11,04
